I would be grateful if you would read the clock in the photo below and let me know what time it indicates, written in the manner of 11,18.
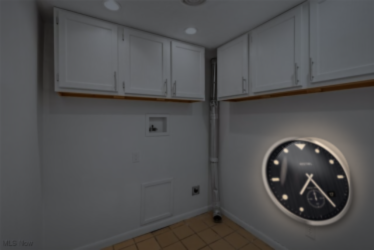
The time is 7,25
